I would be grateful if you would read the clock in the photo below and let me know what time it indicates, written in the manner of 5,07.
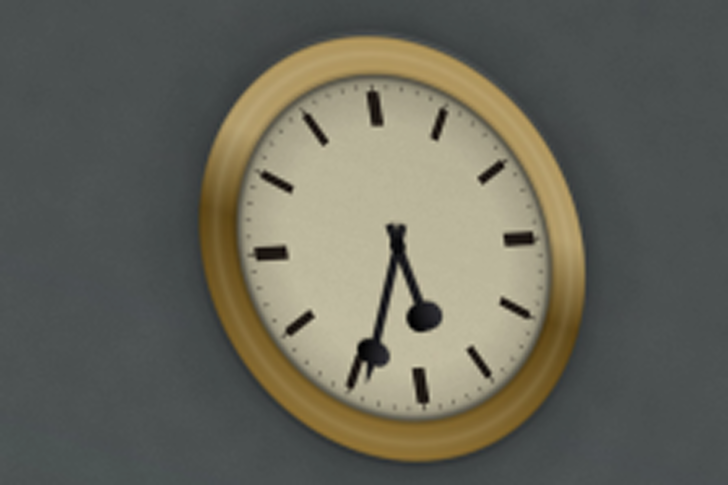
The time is 5,34
